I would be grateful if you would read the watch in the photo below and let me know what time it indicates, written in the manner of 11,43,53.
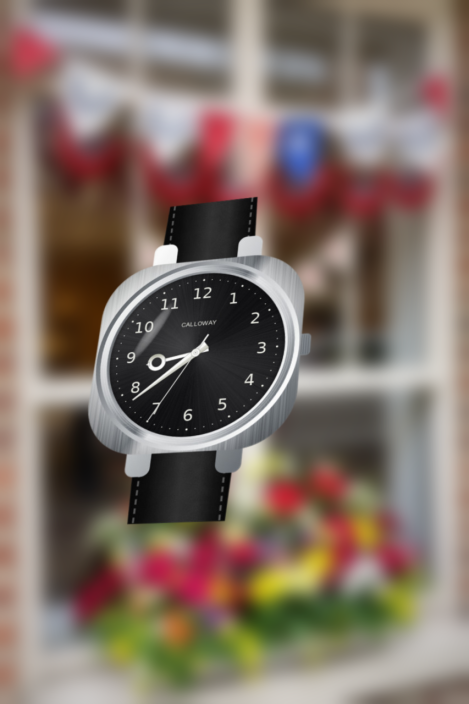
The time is 8,38,35
